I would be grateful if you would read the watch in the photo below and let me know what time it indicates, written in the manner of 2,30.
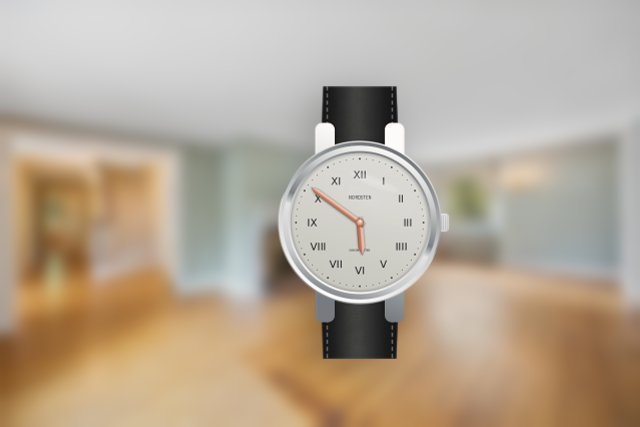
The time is 5,51
